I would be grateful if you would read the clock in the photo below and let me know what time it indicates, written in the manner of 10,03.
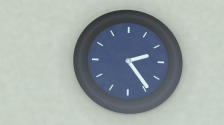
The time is 2,24
